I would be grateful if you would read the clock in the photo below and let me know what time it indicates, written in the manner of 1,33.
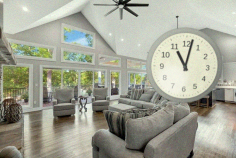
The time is 11,02
